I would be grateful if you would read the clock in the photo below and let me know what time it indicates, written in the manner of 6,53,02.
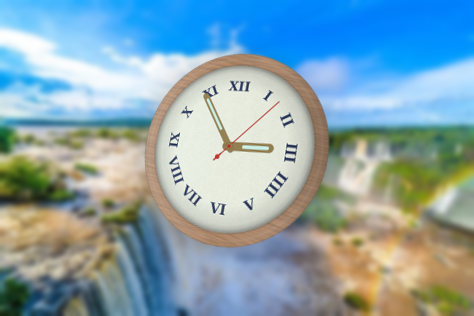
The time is 2,54,07
